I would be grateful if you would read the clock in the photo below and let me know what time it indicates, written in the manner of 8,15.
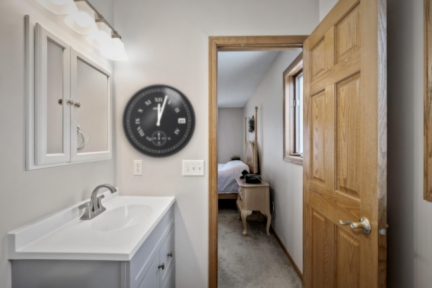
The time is 12,03
